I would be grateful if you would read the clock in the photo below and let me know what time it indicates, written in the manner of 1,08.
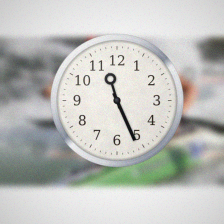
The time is 11,26
